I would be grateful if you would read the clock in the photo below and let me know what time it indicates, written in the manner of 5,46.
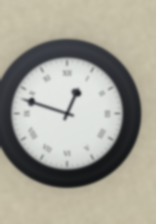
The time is 12,48
